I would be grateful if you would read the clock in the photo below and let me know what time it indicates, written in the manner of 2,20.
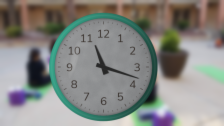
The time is 11,18
